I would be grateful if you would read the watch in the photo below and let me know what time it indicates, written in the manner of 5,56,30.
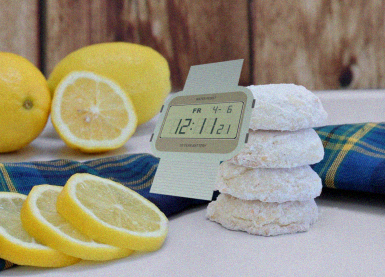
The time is 12,11,21
